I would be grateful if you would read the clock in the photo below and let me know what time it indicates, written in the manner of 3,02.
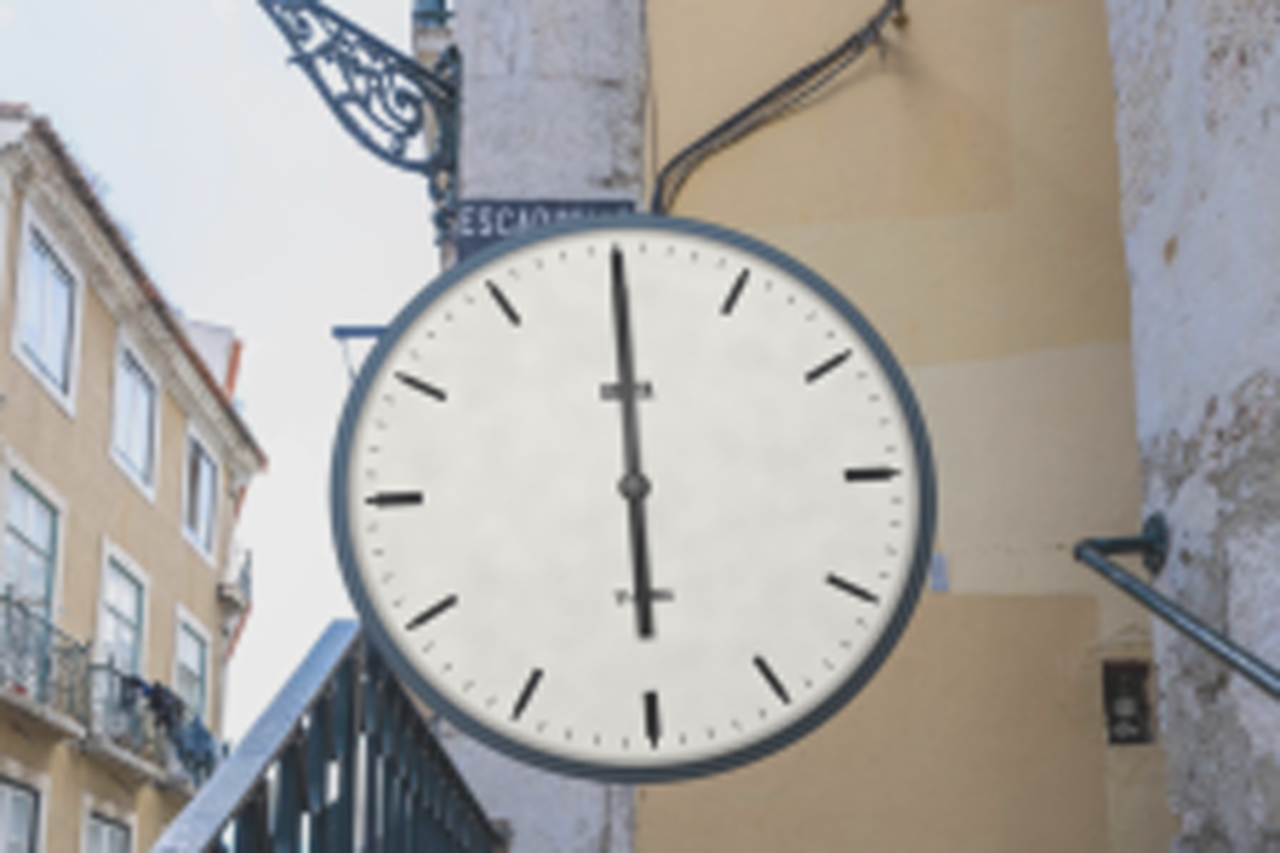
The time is 6,00
